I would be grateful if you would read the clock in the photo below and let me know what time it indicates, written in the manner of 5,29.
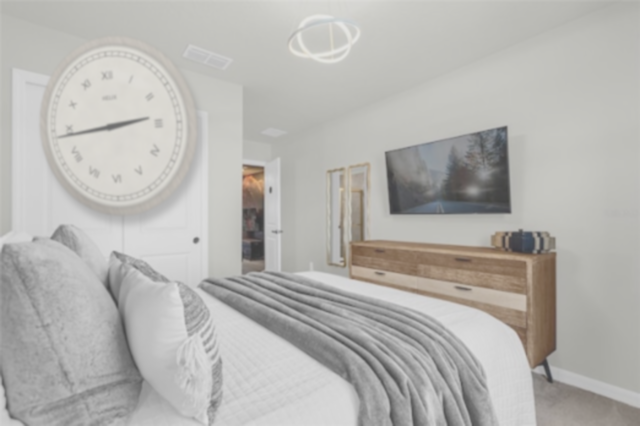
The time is 2,44
